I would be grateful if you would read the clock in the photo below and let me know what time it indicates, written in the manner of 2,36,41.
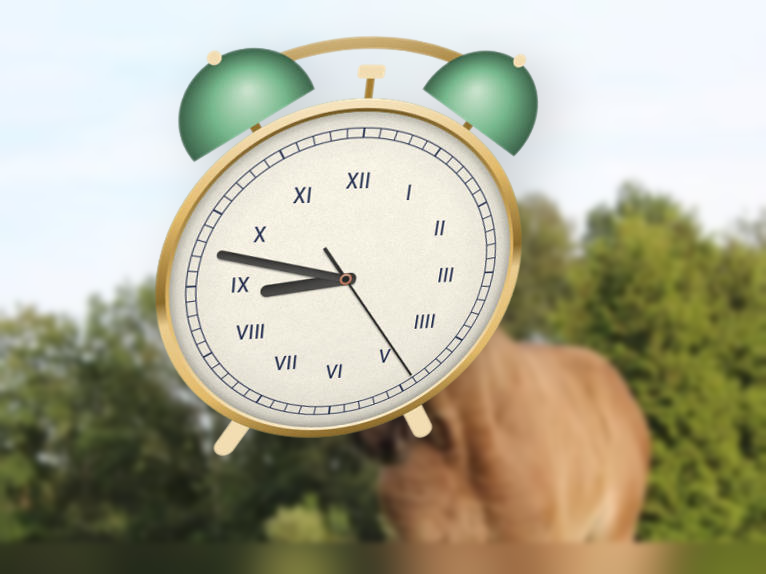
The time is 8,47,24
